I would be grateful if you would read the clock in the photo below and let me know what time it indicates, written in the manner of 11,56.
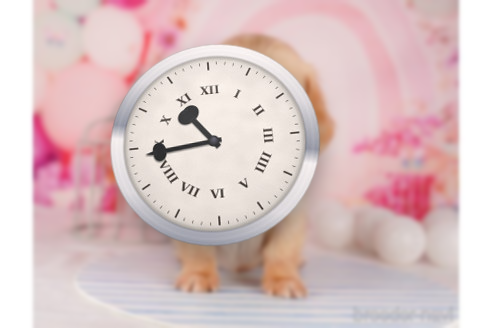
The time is 10,44
